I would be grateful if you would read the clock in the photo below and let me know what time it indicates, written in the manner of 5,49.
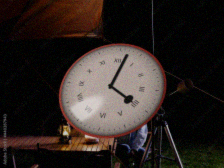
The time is 4,02
